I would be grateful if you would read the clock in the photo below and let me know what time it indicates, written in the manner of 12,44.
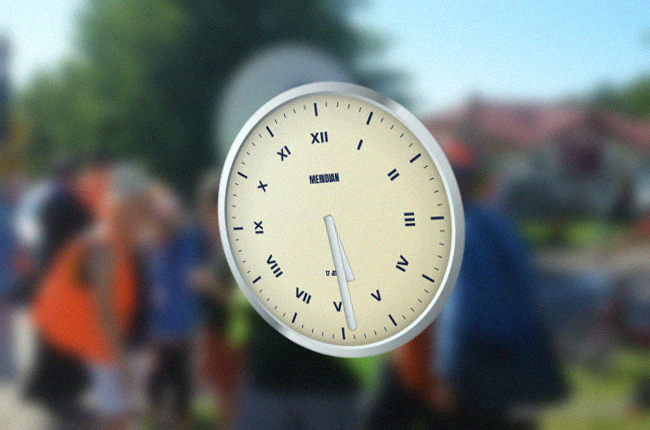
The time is 5,29
